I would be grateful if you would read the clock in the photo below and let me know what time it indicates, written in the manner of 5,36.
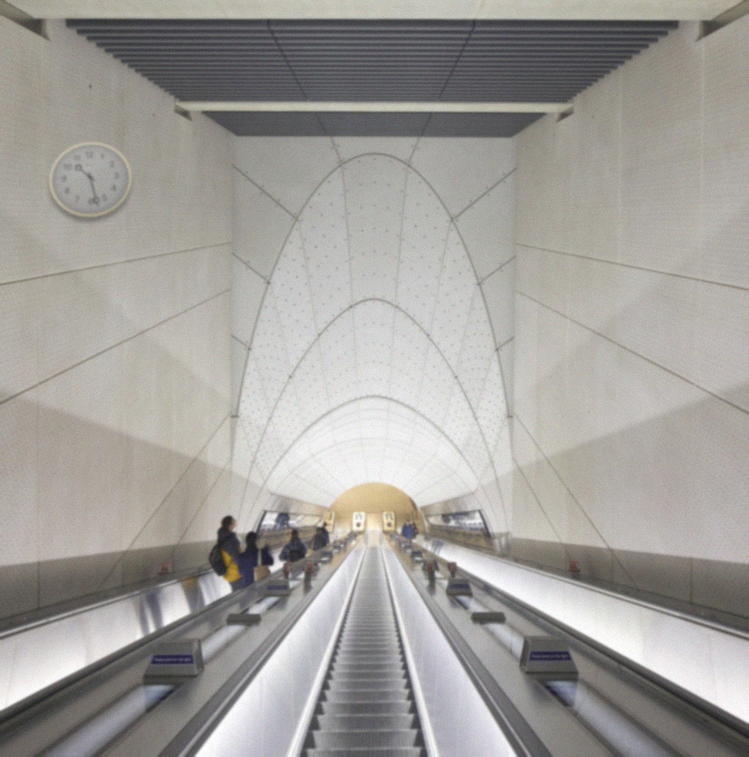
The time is 10,28
